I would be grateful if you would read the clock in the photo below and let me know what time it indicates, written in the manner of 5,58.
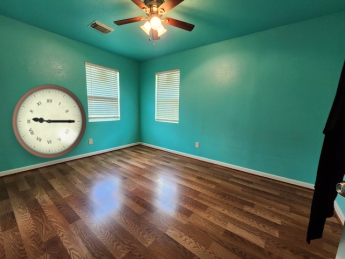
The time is 9,15
